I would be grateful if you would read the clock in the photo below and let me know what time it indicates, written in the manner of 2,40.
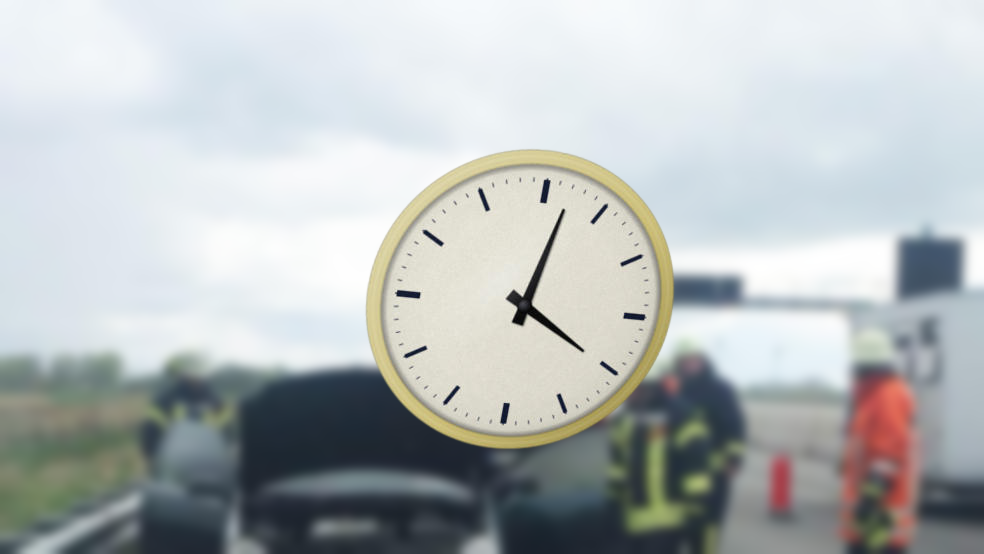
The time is 4,02
